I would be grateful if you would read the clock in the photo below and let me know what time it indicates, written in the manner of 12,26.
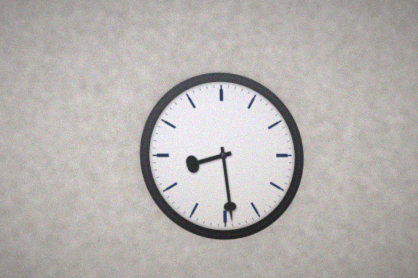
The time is 8,29
